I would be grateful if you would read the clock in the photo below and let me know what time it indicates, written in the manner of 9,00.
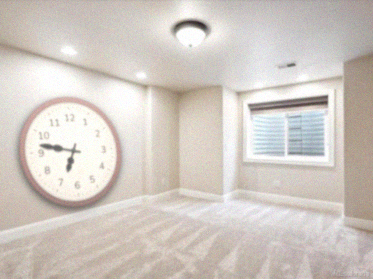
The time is 6,47
